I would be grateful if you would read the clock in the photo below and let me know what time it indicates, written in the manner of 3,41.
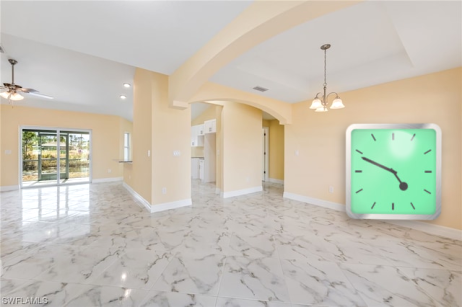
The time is 4,49
